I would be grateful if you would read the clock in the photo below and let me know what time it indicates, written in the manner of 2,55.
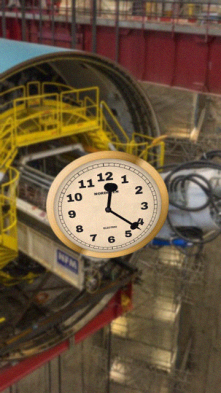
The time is 12,22
